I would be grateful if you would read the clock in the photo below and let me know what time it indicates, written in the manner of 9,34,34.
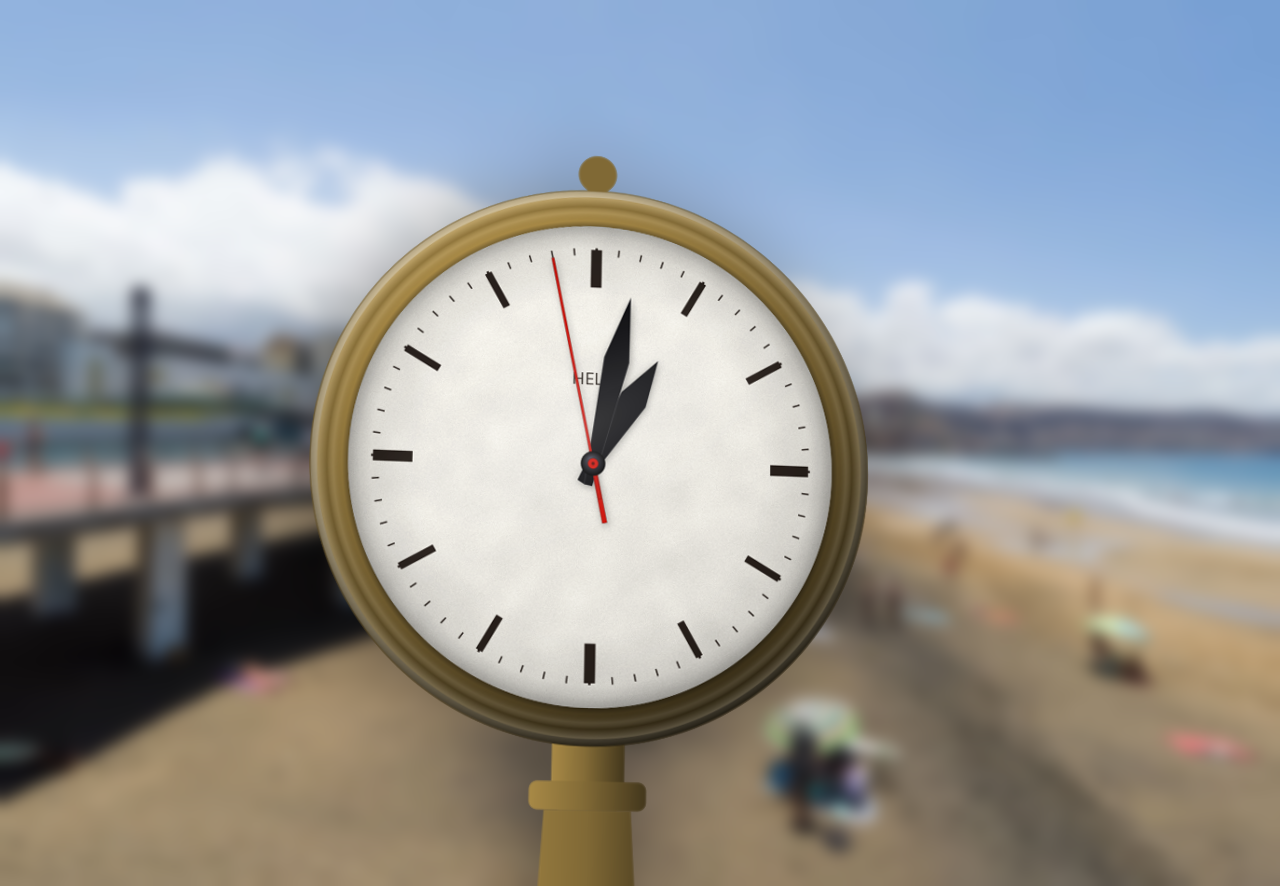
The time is 1,01,58
